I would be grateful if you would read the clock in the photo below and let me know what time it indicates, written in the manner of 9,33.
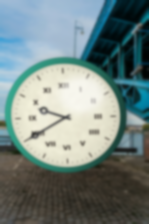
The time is 9,40
